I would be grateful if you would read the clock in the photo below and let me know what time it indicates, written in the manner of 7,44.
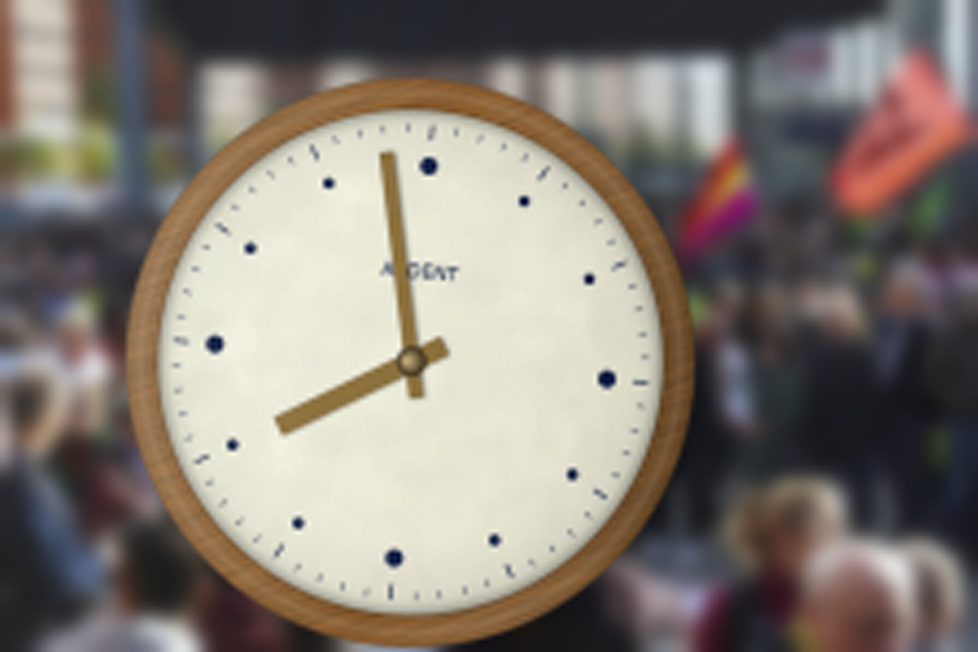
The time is 7,58
